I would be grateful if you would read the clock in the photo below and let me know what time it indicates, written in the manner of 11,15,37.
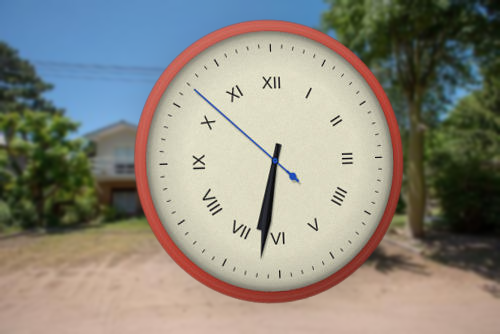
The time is 6,31,52
